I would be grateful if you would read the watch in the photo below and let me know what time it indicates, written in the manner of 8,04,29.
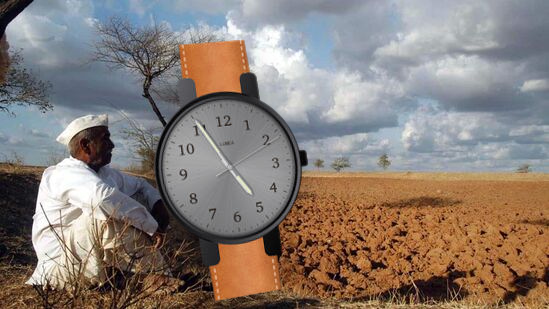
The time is 4,55,11
